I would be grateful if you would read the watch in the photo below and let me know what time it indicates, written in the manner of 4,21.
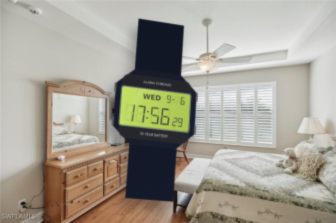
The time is 17,56
